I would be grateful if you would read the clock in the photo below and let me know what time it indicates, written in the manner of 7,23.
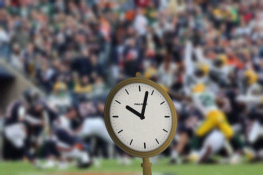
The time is 10,03
